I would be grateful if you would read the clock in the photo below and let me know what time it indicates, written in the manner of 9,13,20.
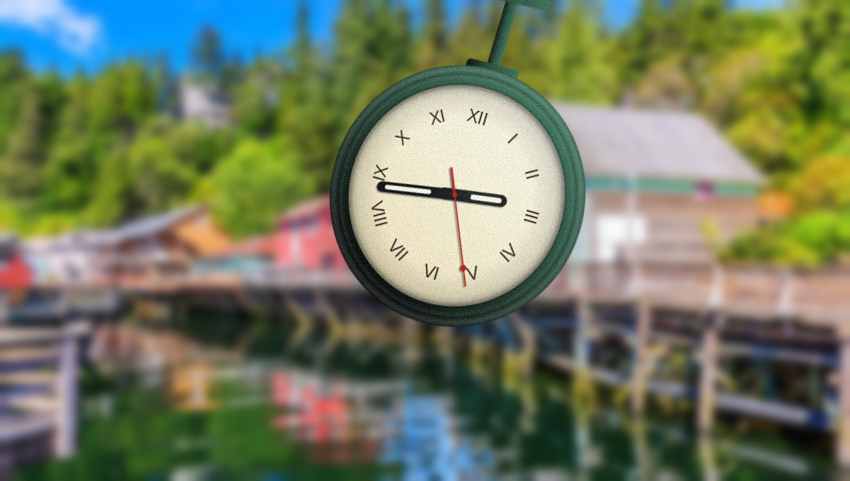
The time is 2,43,26
